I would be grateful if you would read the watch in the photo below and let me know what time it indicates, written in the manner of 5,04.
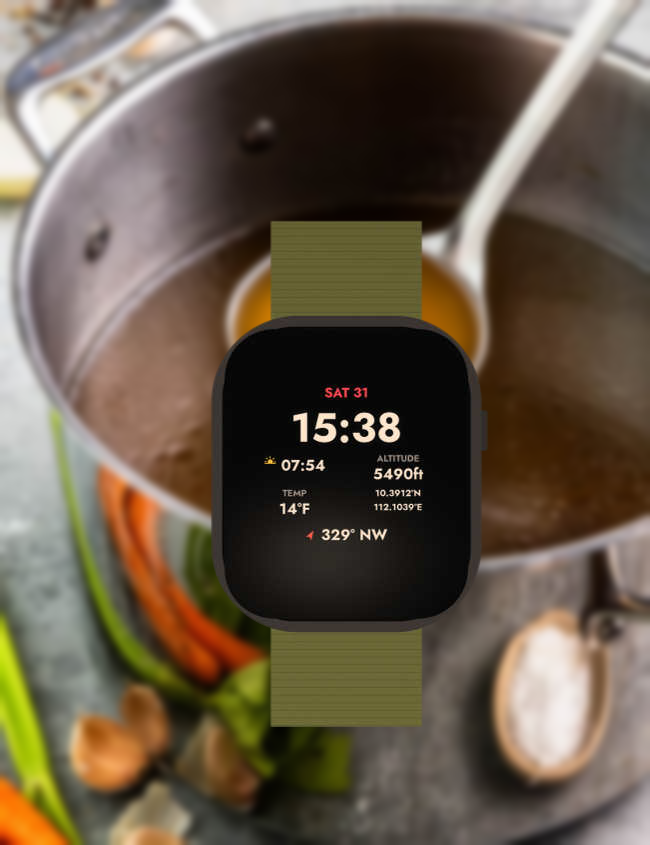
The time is 15,38
